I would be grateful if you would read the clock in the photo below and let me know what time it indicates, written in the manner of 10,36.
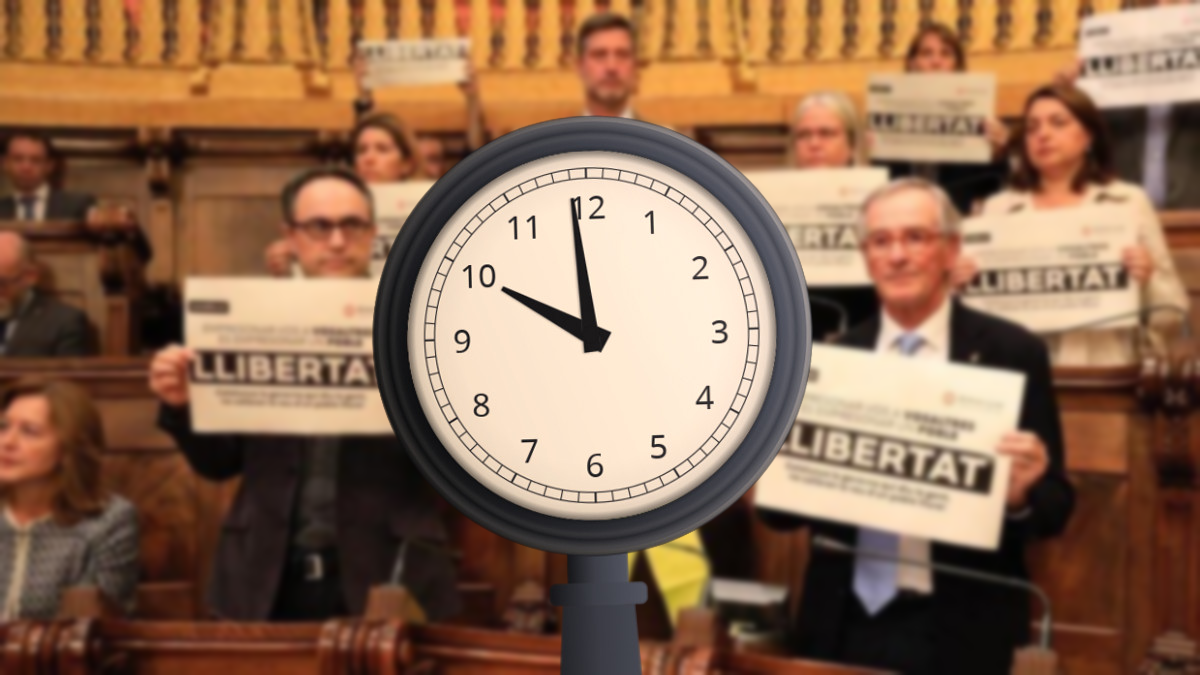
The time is 9,59
